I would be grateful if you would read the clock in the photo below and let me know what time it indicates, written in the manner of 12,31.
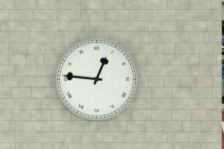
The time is 12,46
